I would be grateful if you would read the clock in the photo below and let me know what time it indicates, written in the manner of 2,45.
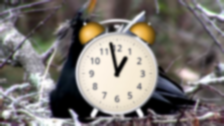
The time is 12,58
